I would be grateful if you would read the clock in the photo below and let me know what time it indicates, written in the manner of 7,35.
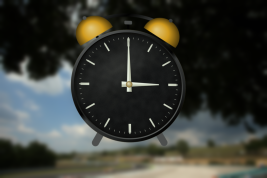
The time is 3,00
